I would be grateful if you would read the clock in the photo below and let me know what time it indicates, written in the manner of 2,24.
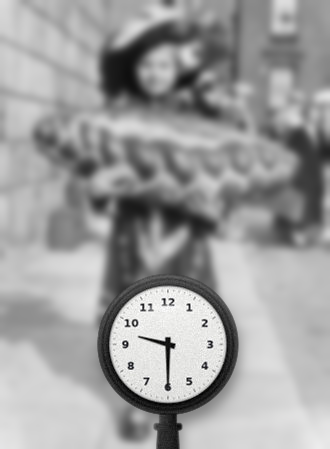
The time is 9,30
